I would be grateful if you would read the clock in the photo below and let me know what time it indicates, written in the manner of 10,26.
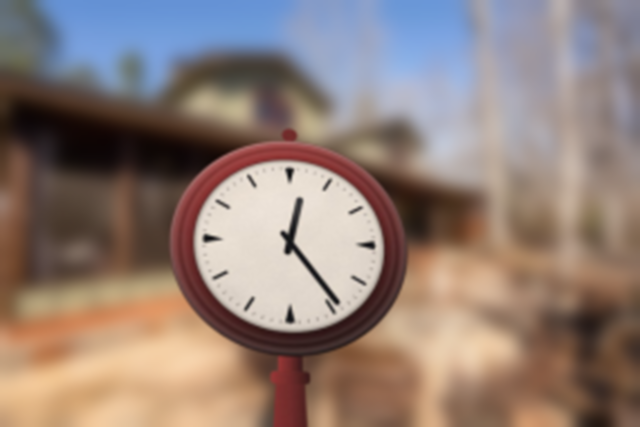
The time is 12,24
